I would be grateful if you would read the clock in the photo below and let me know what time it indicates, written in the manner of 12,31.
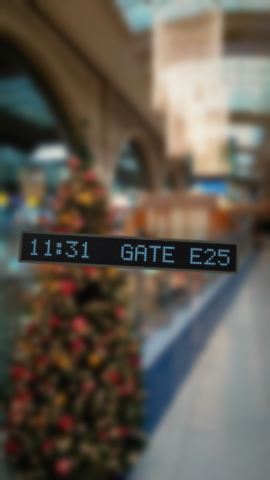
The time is 11,31
